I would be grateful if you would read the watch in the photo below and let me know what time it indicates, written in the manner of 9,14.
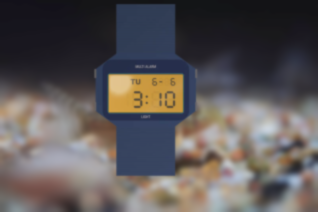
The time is 3,10
